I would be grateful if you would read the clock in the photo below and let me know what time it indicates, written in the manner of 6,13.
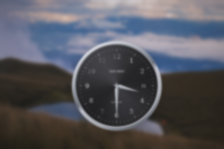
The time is 3,30
